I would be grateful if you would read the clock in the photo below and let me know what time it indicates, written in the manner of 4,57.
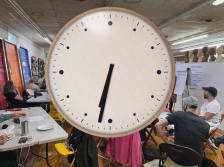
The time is 6,32
